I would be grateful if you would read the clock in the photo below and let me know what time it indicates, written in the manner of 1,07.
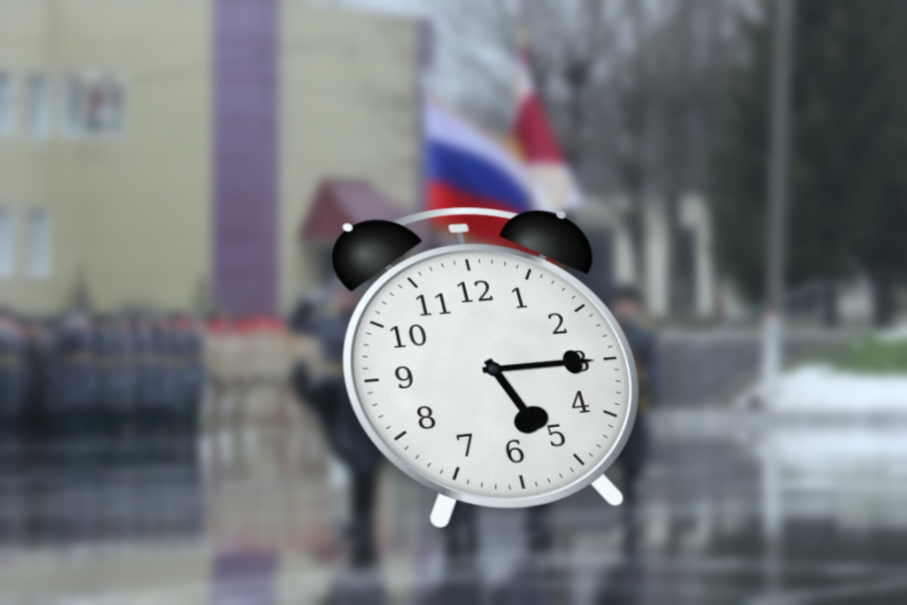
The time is 5,15
